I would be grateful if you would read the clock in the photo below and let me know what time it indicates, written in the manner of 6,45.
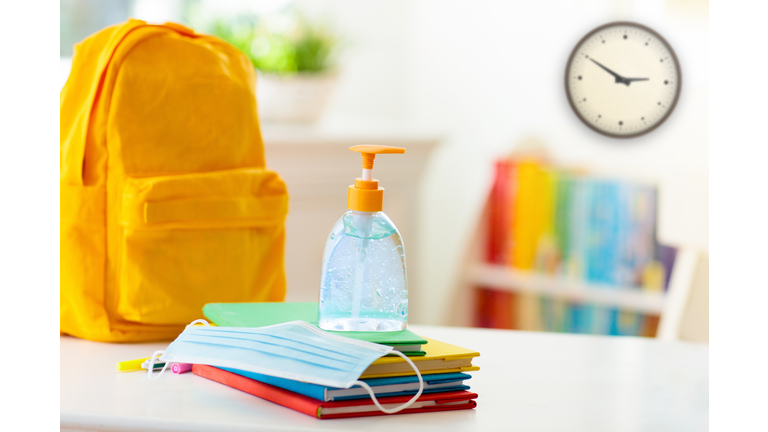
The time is 2,50
